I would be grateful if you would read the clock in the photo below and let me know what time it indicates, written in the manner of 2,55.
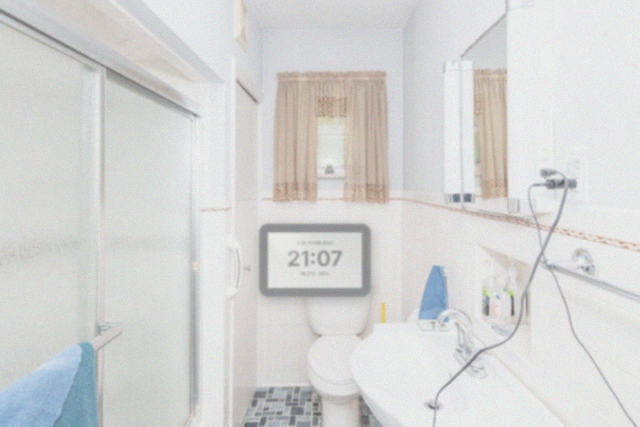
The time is 21,07
